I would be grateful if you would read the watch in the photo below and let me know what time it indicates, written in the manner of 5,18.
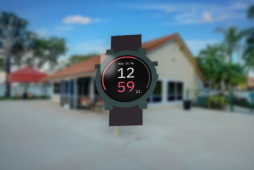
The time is 12,59
